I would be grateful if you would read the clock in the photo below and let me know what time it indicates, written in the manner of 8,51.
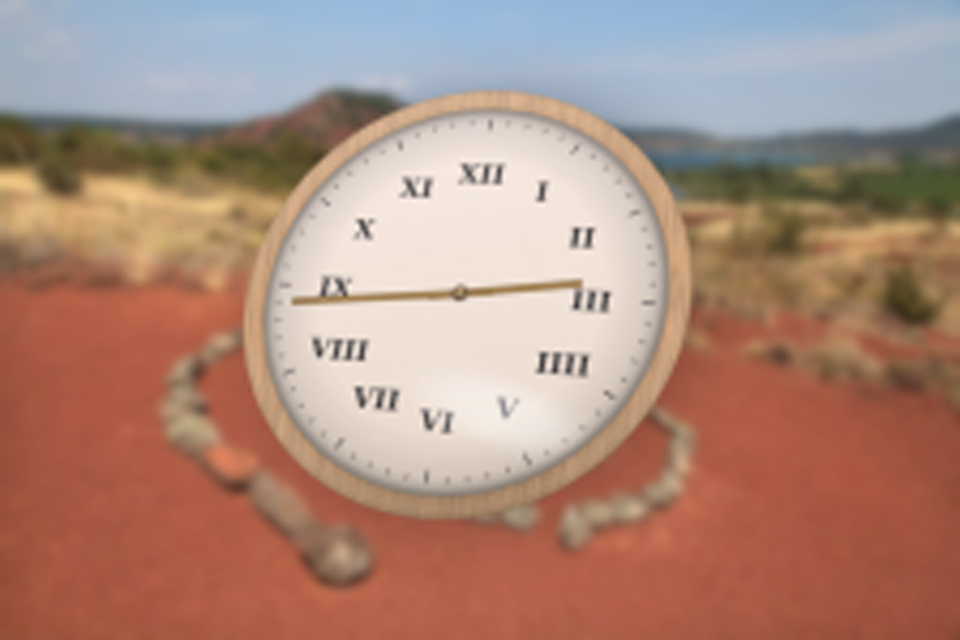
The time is 2,44
